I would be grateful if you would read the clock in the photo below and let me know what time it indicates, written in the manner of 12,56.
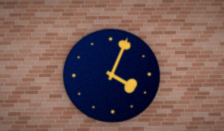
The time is 4,04
